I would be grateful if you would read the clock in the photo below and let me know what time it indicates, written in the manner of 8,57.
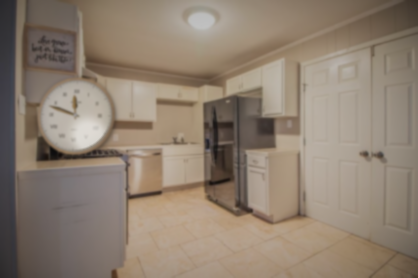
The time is 11,48
